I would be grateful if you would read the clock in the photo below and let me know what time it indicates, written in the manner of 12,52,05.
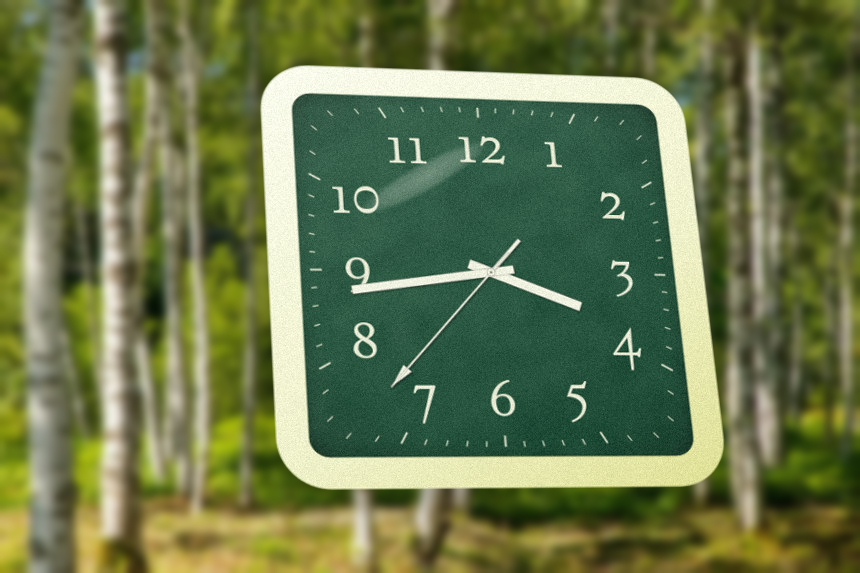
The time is 3,43,37
